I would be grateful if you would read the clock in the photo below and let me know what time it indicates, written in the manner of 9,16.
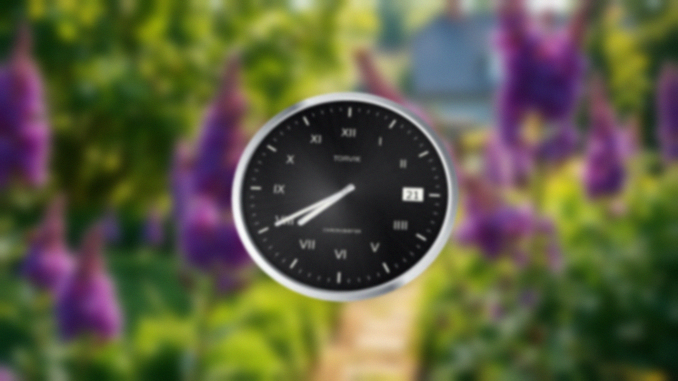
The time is 7,40
